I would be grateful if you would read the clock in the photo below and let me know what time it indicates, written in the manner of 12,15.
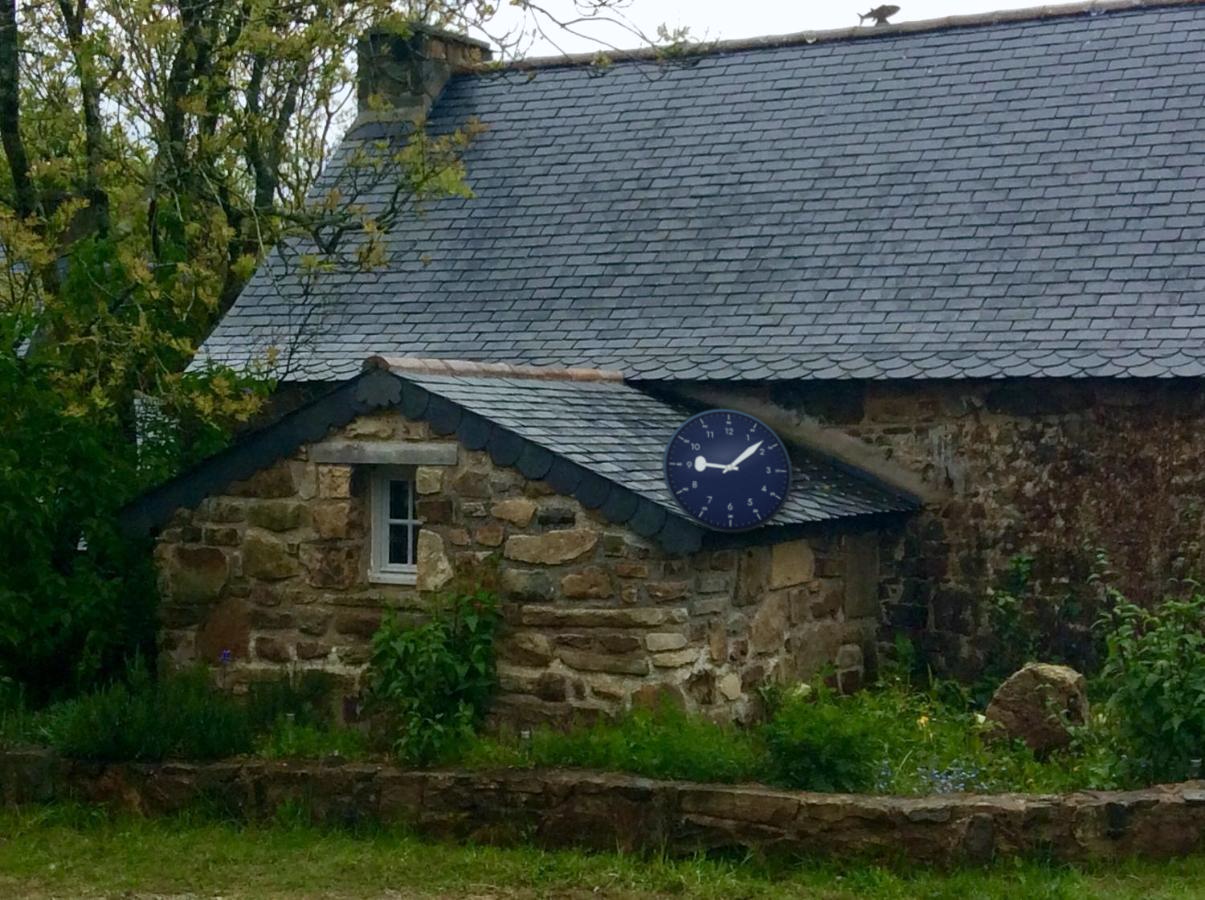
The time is 9,08
